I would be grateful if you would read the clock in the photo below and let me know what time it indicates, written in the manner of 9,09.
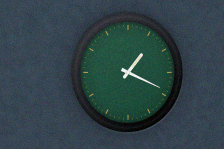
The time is 1,19
